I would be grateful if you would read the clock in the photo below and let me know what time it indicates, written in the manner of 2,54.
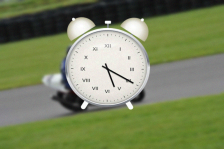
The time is 5,20
